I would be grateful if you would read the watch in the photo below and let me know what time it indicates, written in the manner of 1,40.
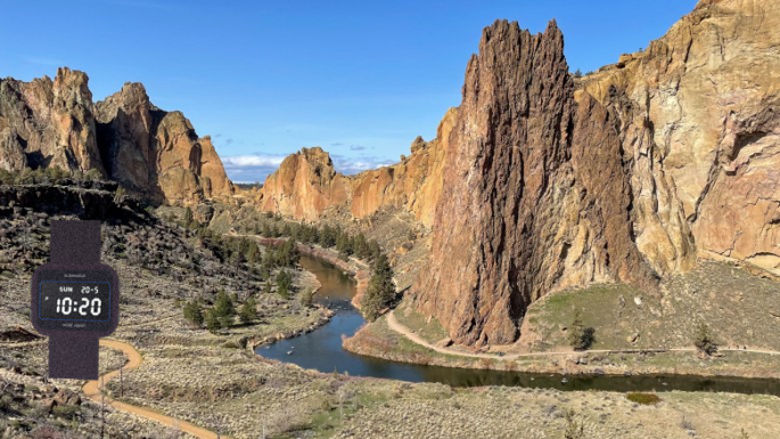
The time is 10,20
